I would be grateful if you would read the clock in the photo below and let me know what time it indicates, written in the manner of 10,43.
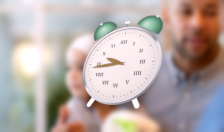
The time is 9,44
